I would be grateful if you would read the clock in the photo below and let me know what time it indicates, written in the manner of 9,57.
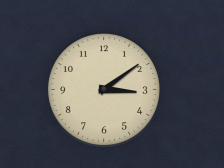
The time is 3,09
